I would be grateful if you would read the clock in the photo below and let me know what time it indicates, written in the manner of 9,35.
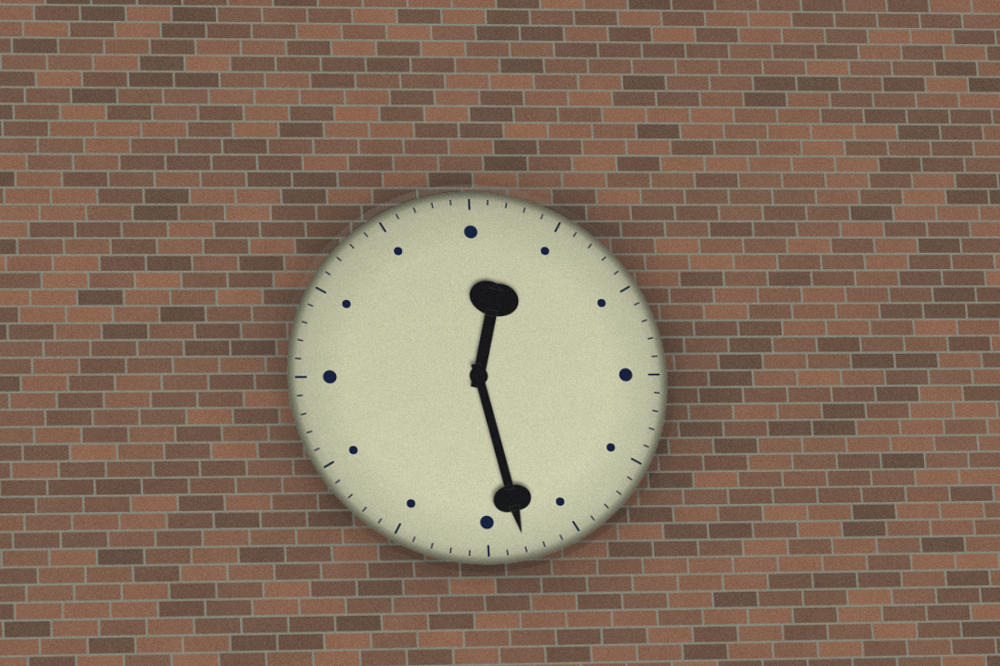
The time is 12,28
